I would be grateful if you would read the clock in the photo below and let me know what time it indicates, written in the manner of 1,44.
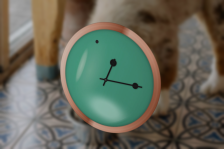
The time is 1,18
